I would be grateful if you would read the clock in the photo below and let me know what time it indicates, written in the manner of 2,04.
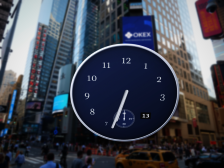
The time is 6,33
